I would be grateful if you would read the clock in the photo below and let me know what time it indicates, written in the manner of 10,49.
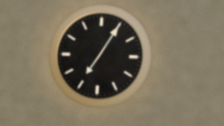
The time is 7,05
